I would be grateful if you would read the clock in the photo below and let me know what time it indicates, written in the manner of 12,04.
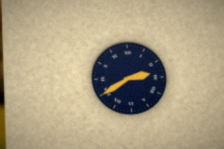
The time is 2,40
